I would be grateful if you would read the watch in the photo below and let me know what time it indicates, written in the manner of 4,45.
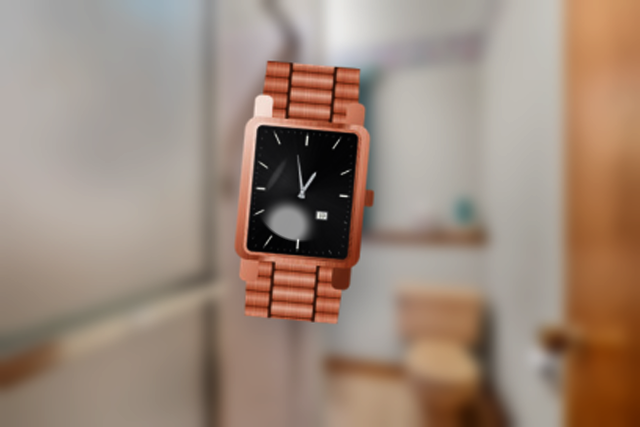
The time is 12,58
